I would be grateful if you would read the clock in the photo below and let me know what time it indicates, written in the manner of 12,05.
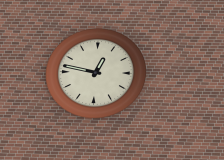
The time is 12,47
